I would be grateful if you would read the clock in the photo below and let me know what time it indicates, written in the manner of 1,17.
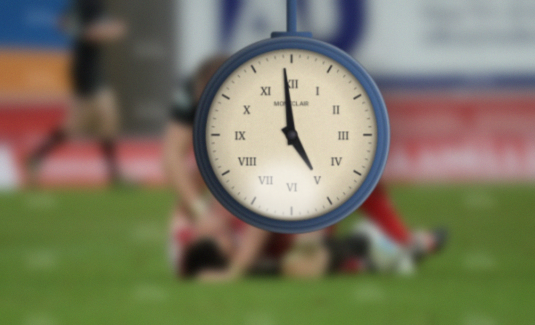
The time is 4,59
